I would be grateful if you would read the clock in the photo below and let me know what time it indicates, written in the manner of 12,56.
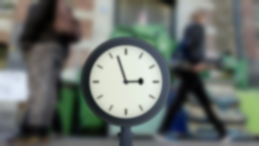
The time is 2,57
